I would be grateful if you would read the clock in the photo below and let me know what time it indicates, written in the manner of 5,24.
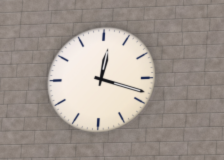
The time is 12,18
